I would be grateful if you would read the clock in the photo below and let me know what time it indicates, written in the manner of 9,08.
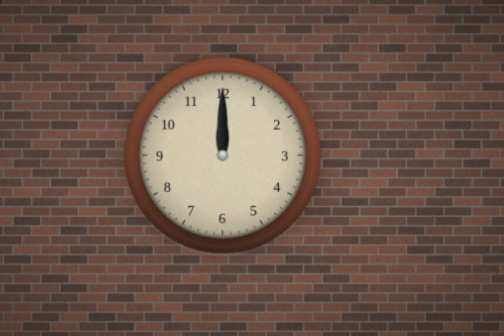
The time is 12,00
